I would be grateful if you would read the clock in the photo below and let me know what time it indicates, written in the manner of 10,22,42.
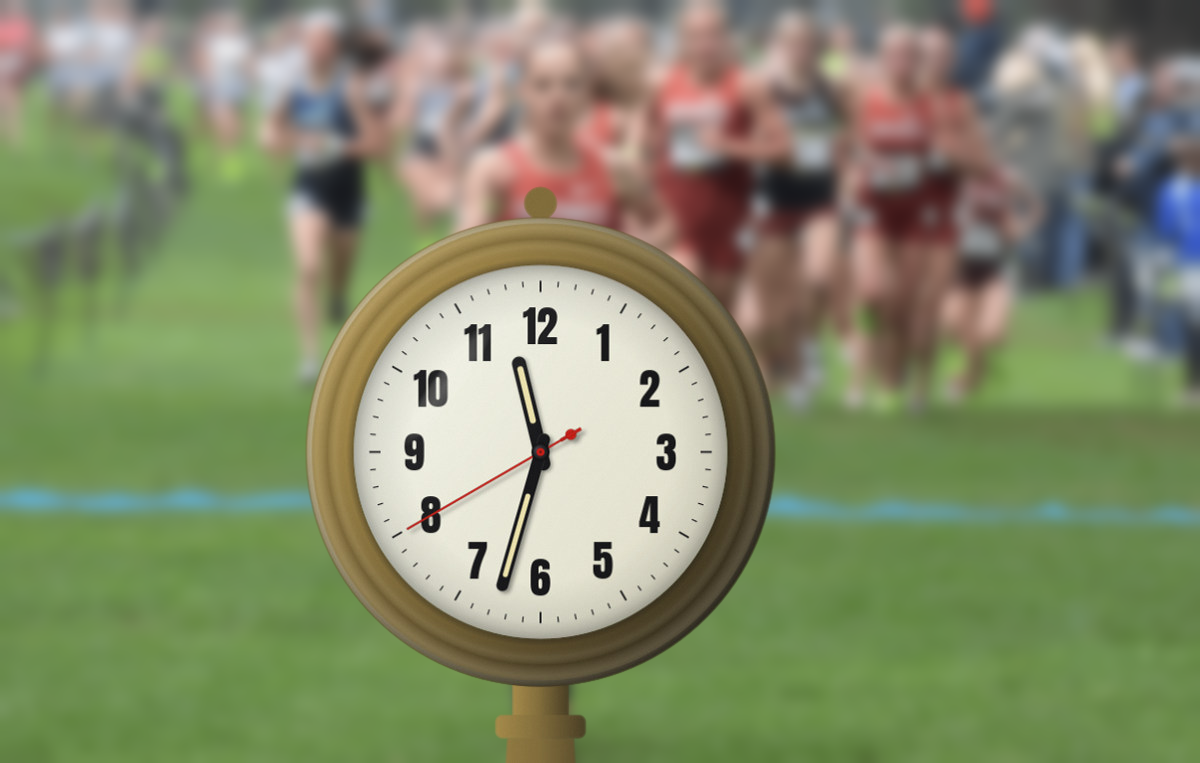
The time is 11,32,40
